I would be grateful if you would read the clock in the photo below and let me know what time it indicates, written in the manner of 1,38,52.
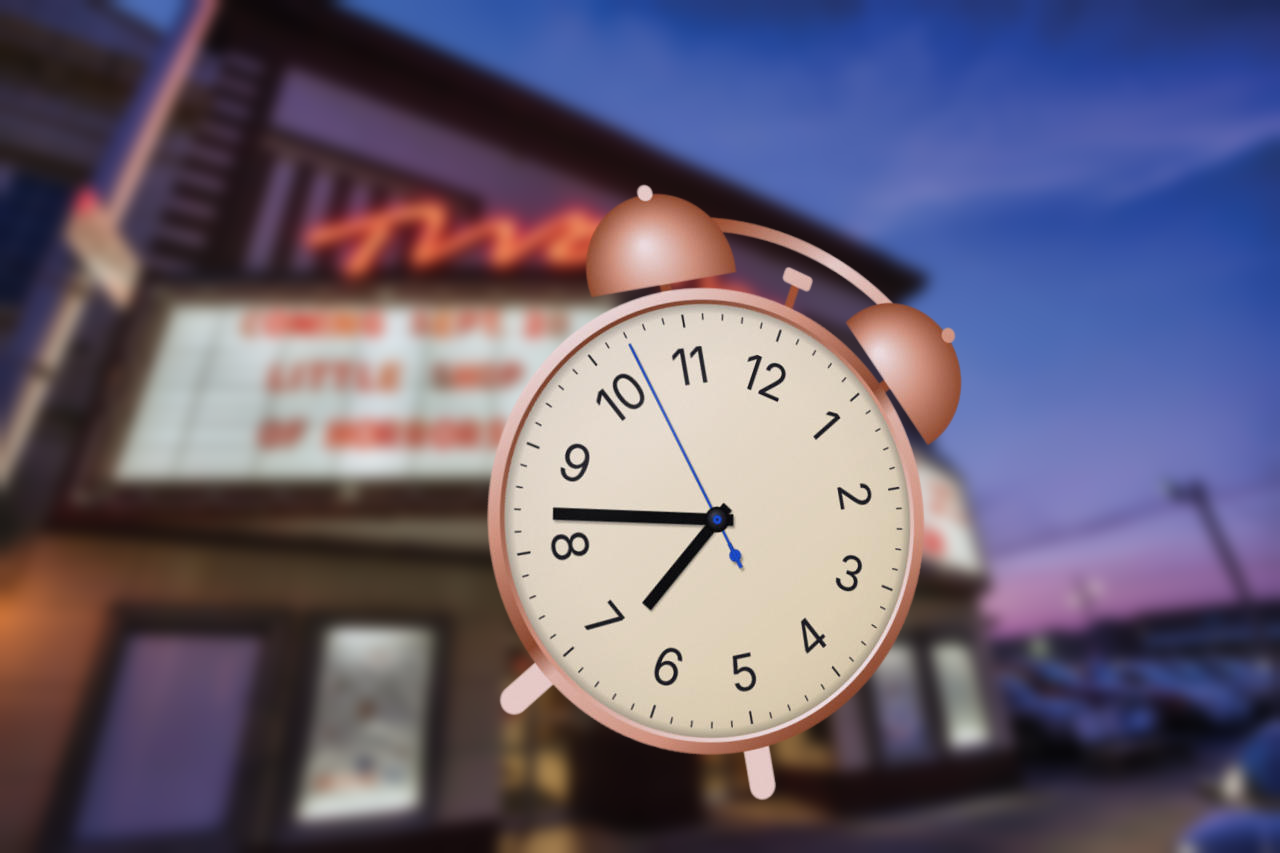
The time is 6,41,52
